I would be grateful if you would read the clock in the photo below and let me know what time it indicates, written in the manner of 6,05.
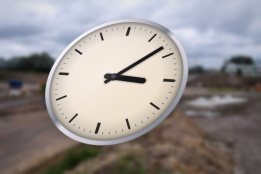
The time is 3,08
